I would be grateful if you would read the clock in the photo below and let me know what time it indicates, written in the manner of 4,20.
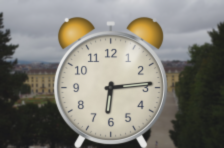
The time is 6,14
